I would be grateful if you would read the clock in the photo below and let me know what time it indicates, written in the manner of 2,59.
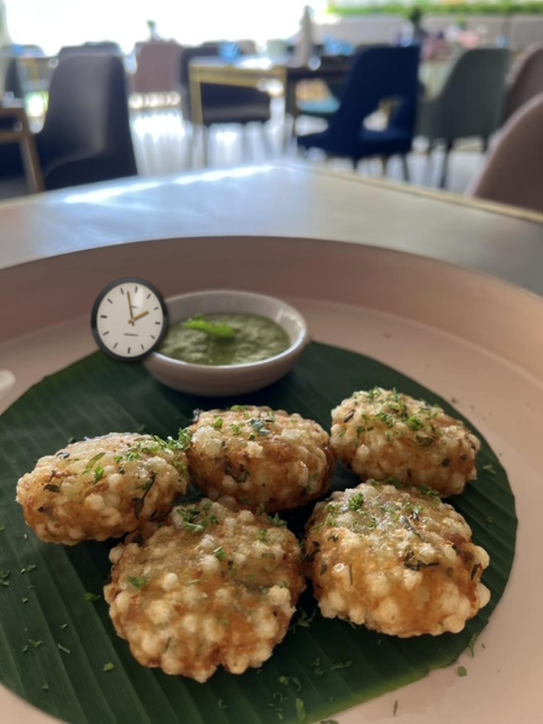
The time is 1,57
